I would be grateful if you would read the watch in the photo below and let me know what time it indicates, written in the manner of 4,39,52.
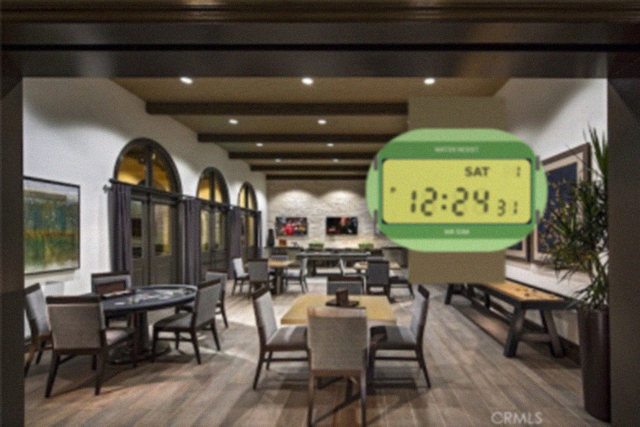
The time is 12,24,31
